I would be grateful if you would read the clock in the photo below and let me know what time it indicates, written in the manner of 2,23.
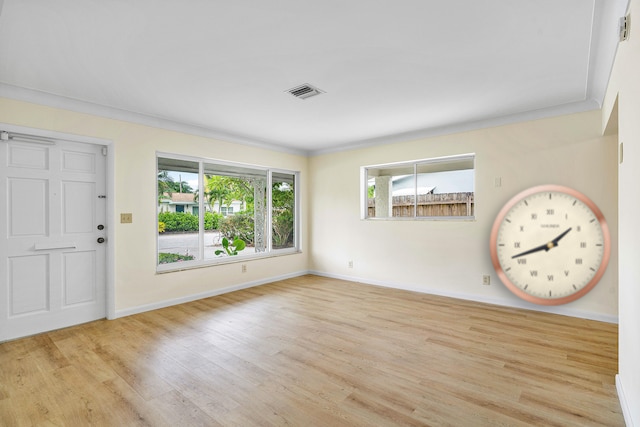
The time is 1,42
